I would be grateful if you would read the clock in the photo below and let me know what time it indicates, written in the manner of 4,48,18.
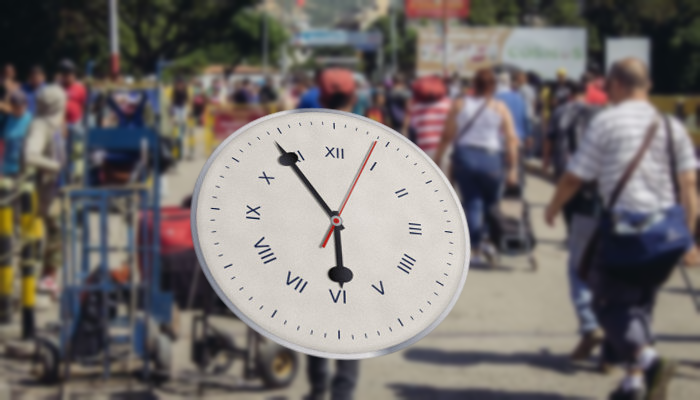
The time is 5,54,04
